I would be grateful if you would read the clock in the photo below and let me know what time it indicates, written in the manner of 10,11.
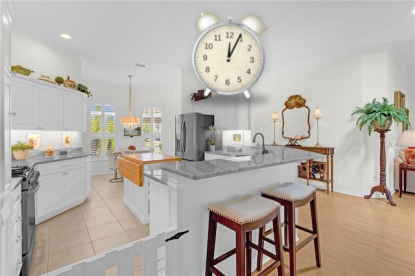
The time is 12,04
